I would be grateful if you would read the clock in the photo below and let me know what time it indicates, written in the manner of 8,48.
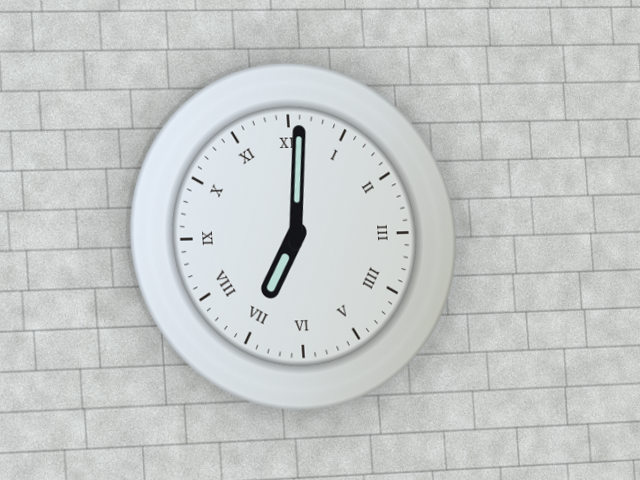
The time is 7,01
